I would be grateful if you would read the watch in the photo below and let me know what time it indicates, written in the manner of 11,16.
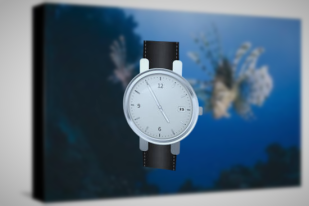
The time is 4,55
